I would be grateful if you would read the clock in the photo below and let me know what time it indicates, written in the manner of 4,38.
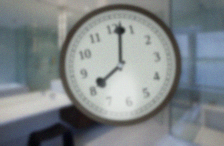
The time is 8,02
